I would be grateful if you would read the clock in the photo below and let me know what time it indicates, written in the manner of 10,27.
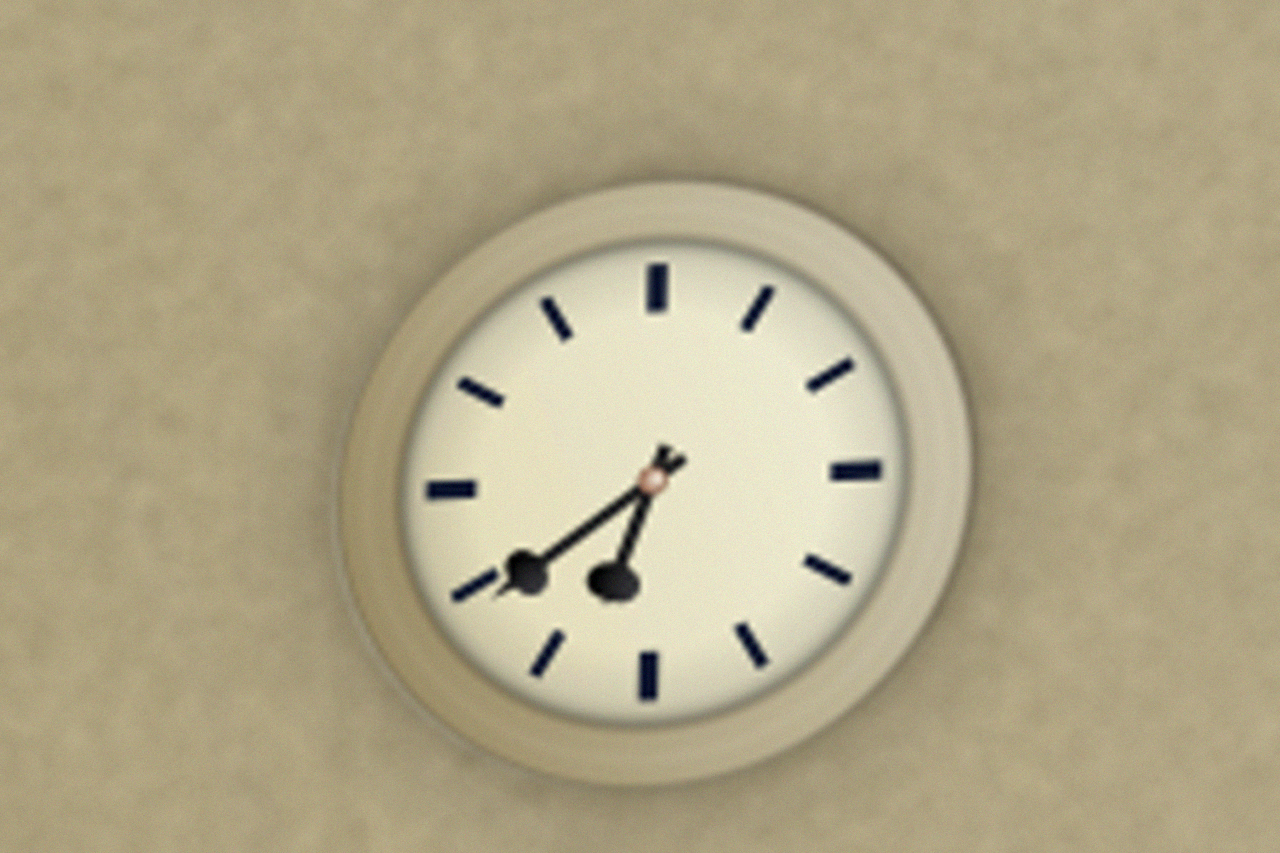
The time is 6,39
